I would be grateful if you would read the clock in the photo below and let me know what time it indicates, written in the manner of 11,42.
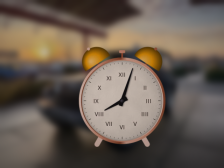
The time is 8,03
